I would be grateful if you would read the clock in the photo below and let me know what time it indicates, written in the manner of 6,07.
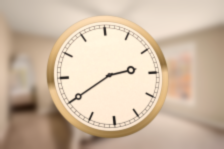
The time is 2,40
